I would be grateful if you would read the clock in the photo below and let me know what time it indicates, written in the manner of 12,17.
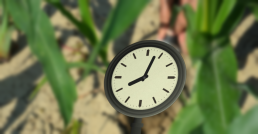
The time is 8,03
